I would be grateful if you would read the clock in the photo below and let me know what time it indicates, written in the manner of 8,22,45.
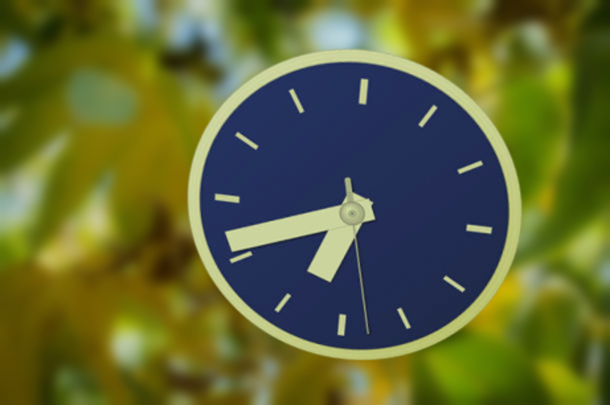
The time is 6,41,28
